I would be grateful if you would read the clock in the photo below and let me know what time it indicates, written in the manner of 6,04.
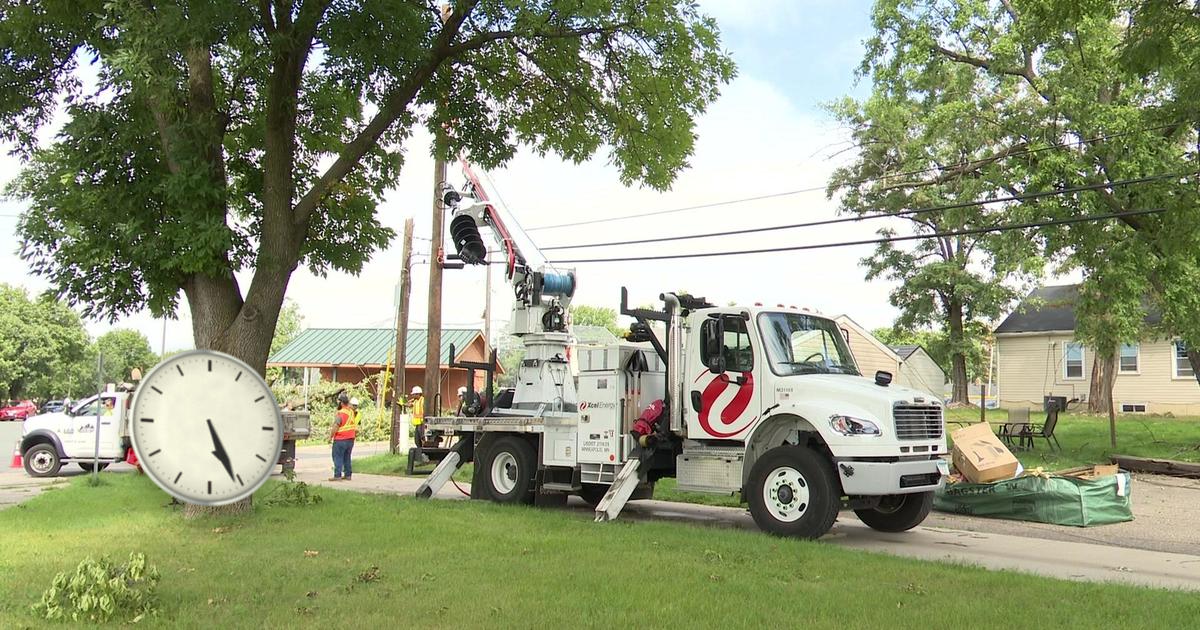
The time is 5,26
